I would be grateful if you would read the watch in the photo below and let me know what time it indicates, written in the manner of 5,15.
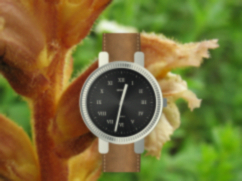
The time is 12,32
